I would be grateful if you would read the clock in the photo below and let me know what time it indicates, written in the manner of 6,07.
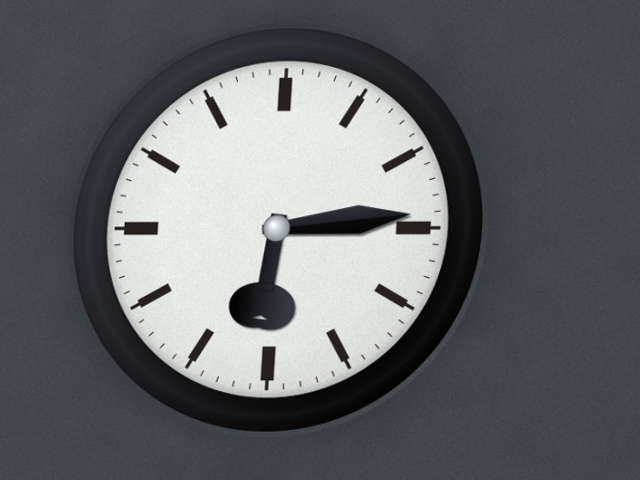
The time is 6,14
